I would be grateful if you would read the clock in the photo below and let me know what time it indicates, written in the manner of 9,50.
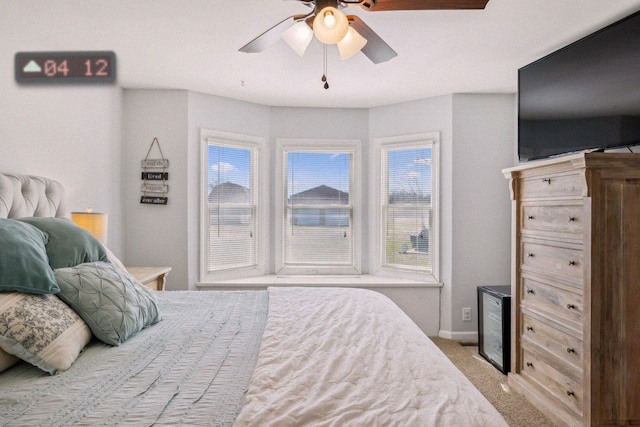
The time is 4,12
